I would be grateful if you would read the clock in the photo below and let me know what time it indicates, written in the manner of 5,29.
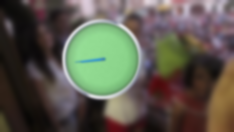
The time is 8,44
